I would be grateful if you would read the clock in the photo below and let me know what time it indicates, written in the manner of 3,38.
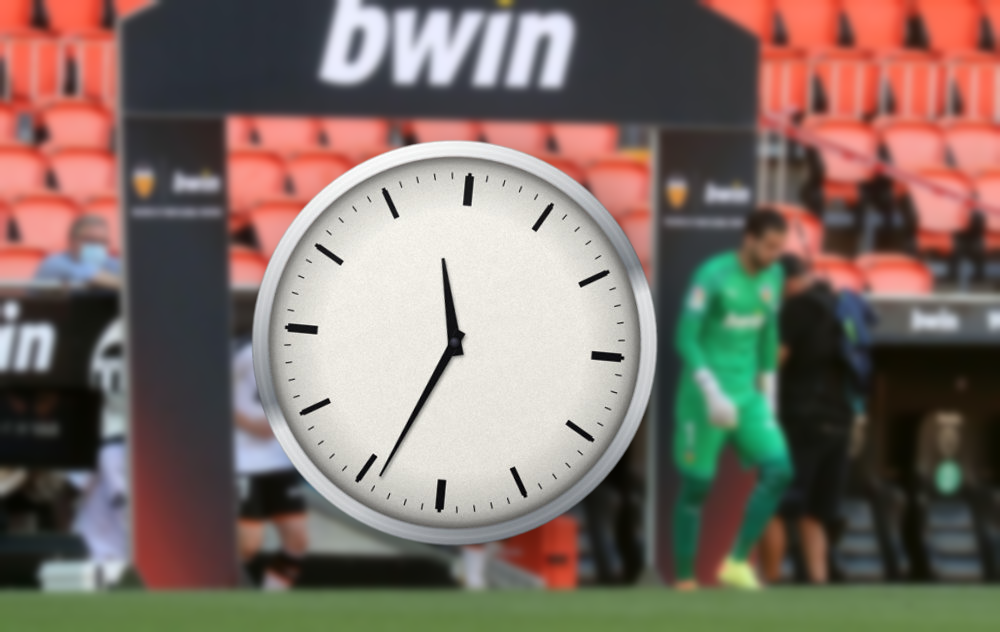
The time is 11,34
